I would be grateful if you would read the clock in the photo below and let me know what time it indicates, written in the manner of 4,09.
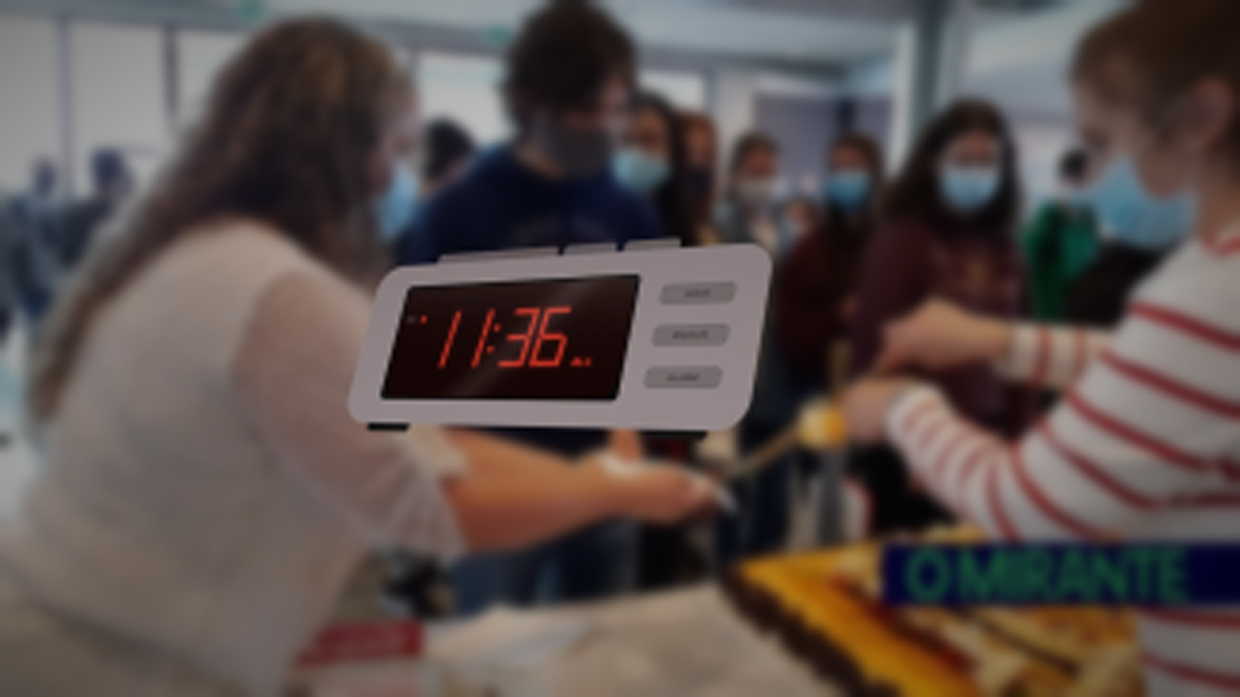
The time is 11,36
